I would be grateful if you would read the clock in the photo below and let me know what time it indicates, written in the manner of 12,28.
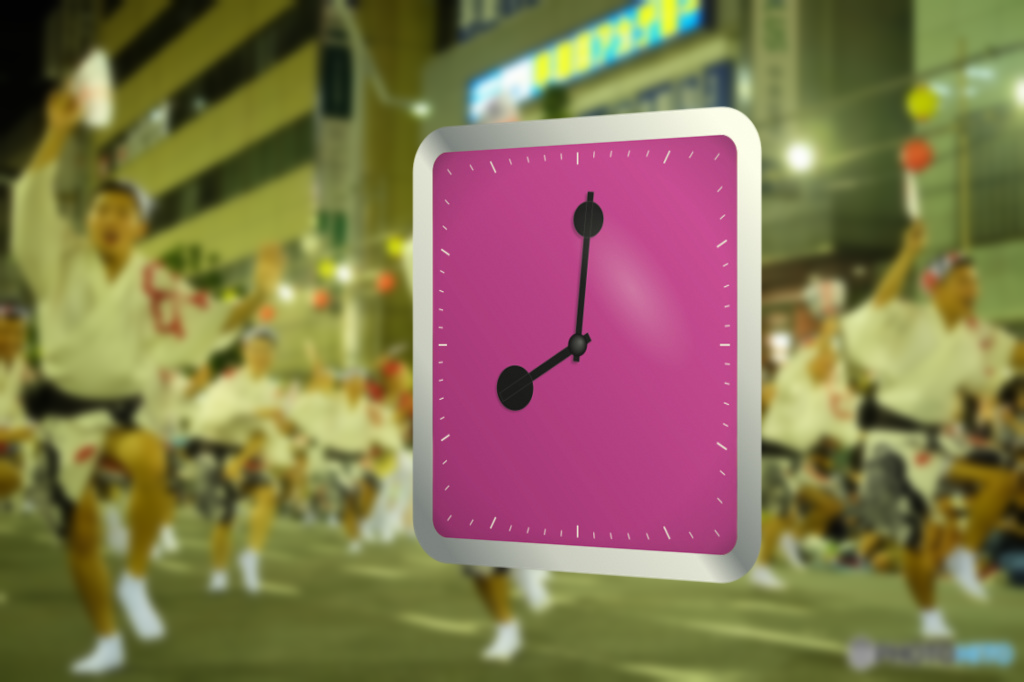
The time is 8,01
